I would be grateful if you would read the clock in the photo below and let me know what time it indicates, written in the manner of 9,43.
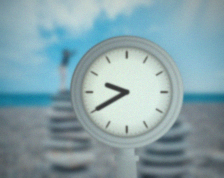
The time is 9,40
